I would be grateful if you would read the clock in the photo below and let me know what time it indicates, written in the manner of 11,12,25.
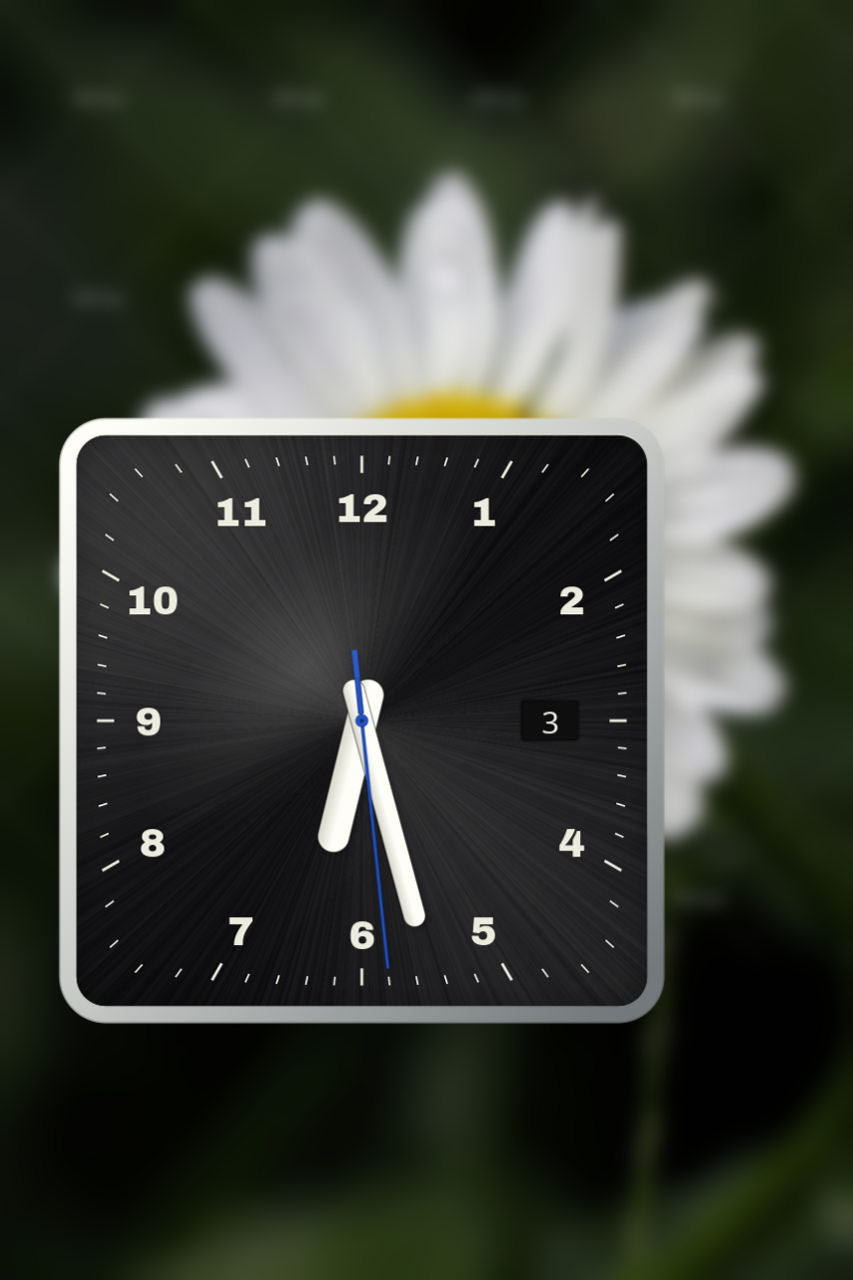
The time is 6,27,29
